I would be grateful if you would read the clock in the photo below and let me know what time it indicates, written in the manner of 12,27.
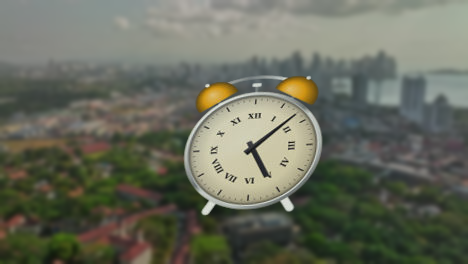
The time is 5,08
